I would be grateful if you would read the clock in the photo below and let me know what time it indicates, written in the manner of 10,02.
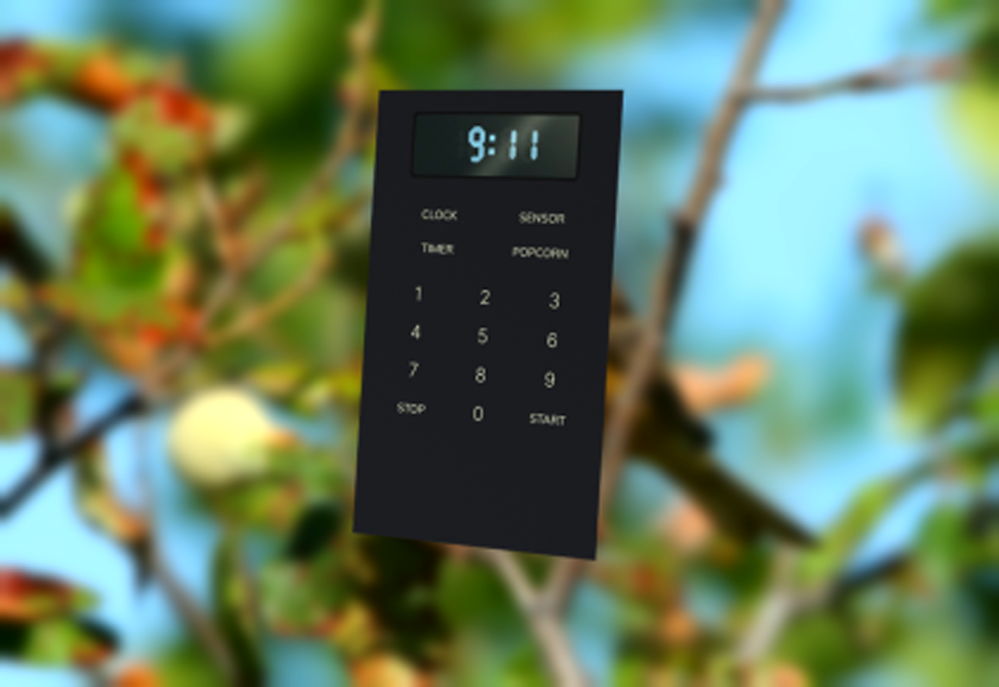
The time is 9,11
